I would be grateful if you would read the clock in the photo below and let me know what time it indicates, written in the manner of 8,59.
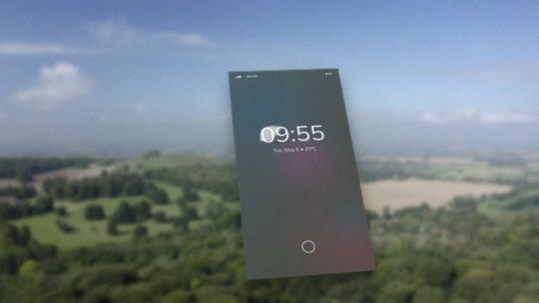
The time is 9,55
